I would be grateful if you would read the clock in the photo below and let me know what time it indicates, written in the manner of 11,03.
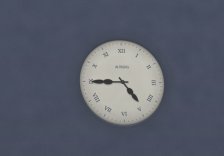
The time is 4,45
